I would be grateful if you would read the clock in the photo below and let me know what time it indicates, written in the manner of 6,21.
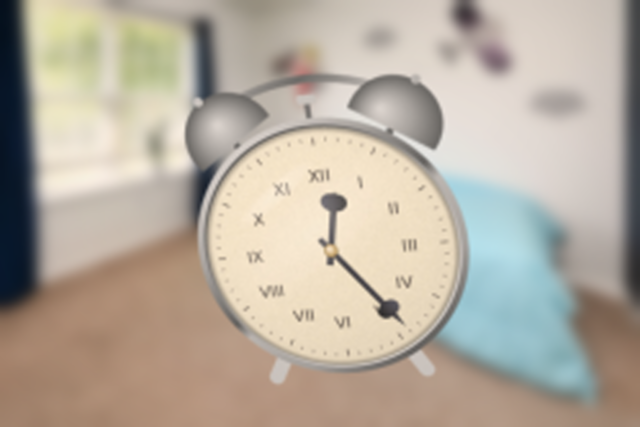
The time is 12,24
